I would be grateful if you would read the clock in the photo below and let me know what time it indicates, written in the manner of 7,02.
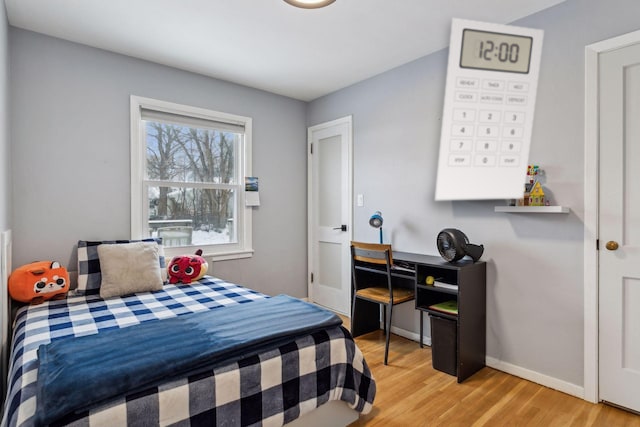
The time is 12,00
